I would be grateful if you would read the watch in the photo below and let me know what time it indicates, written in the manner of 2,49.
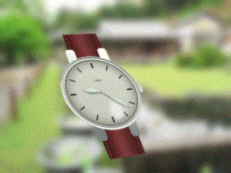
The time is 9,22
